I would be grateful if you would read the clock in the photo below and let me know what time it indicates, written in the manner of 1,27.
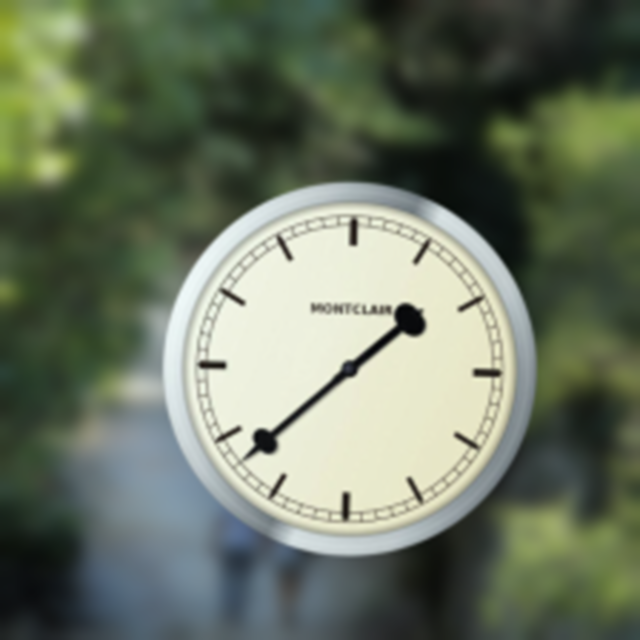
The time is 1,38
